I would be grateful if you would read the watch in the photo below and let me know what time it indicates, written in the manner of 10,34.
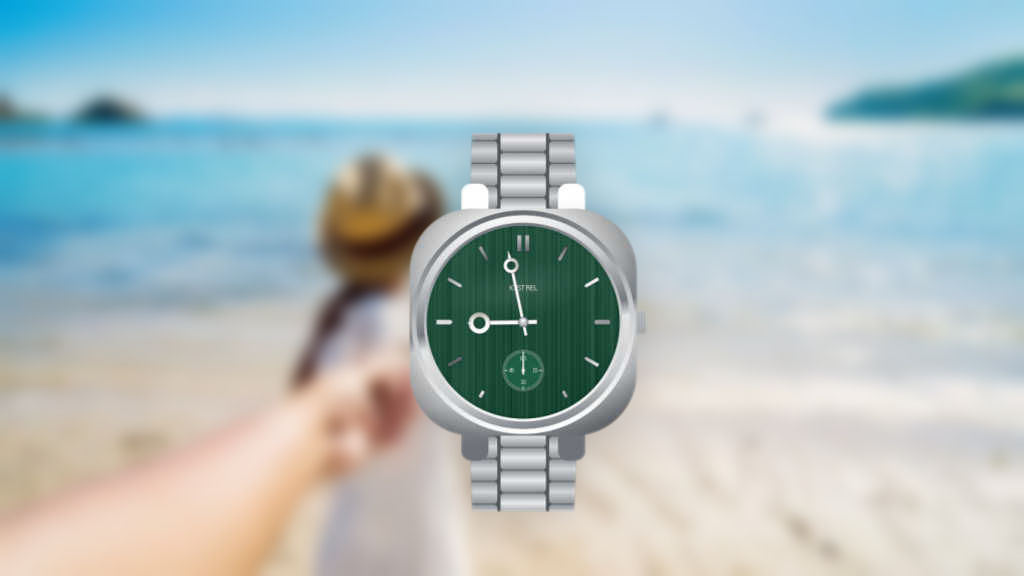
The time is 8,58
